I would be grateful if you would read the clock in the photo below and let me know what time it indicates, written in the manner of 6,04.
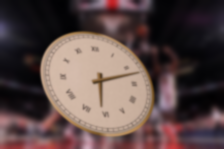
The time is 6,12
